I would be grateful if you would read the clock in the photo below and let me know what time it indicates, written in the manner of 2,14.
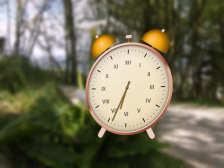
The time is 6,34
